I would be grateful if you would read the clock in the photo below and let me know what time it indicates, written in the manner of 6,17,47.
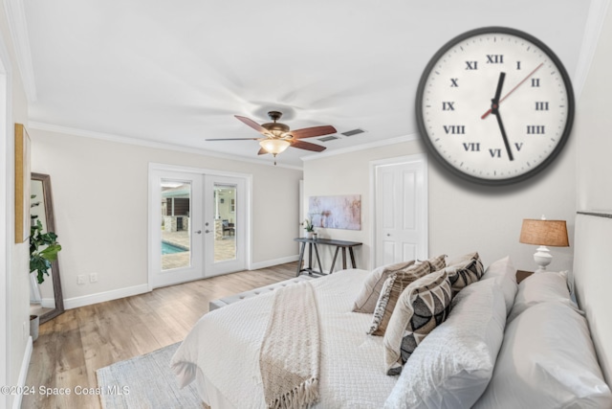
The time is 12,27,08
